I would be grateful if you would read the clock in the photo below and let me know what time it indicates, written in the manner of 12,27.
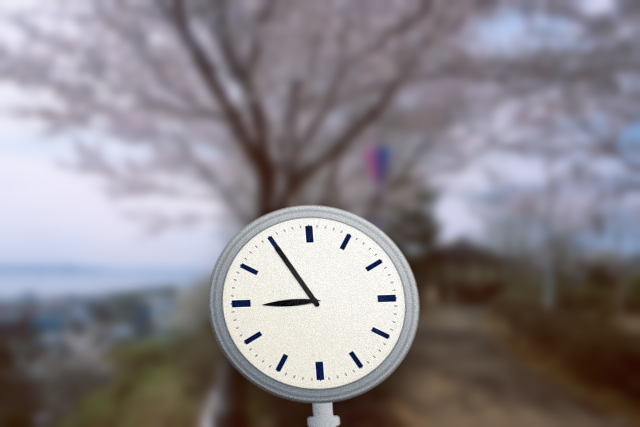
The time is 8,55
